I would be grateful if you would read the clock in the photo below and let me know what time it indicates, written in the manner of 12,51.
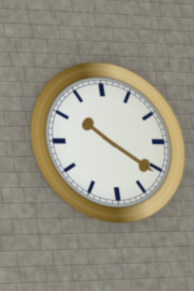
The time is 10,21
